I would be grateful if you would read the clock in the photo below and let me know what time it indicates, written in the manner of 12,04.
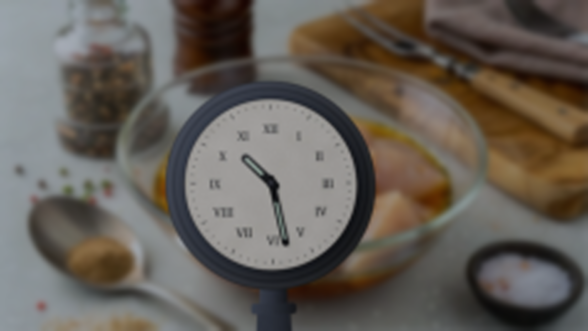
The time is 10,28
